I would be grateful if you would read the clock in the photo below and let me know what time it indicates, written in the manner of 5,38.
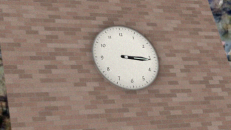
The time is 3,16
